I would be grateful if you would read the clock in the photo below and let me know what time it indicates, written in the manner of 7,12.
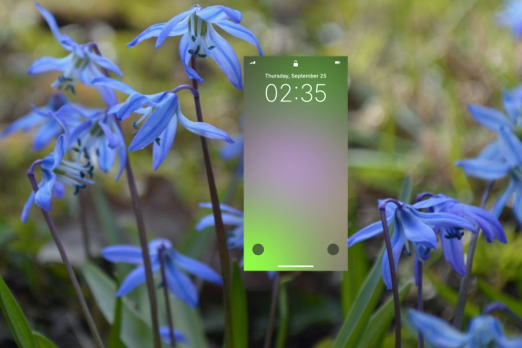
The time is 2,35
